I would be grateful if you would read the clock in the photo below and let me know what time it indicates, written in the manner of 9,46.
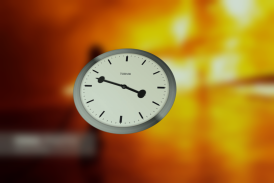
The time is 3,48
